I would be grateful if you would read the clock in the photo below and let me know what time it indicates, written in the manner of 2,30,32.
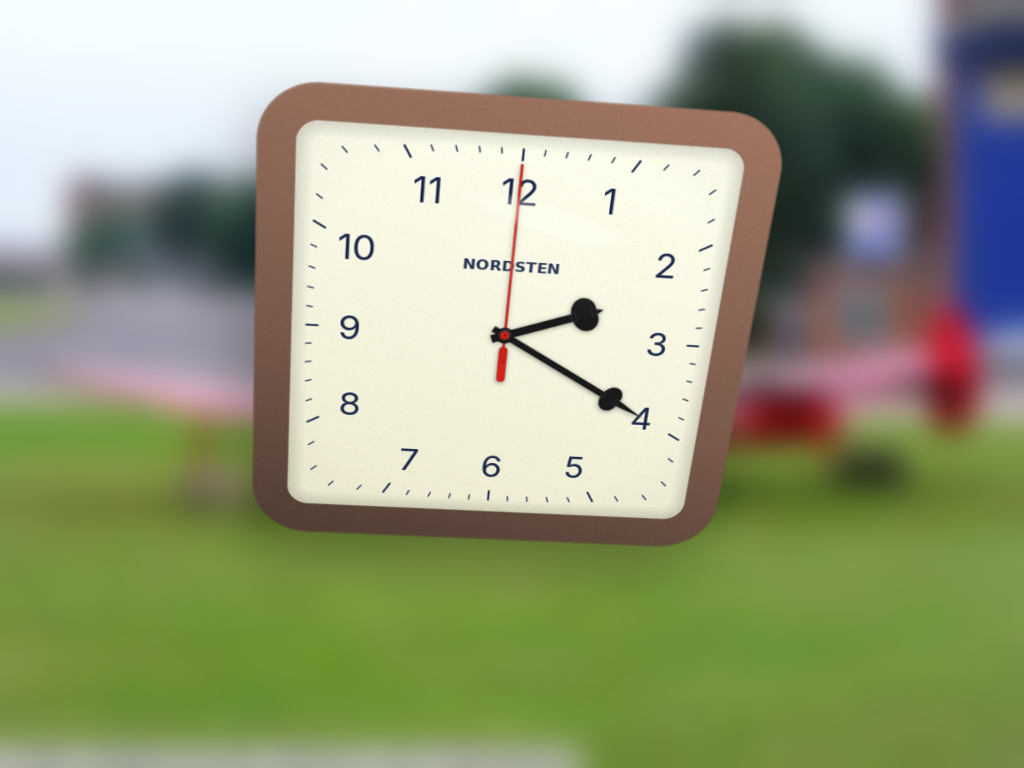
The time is 2,20,00
